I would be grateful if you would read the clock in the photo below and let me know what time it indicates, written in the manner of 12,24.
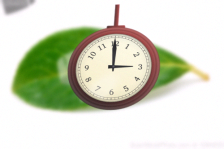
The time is 3,00
